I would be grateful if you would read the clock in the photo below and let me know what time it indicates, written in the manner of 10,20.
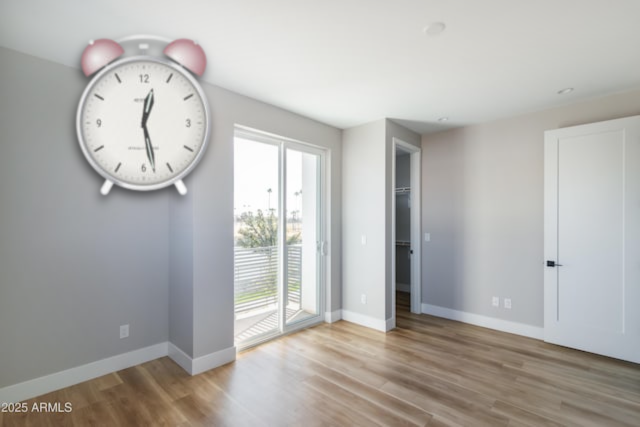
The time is 12,28
